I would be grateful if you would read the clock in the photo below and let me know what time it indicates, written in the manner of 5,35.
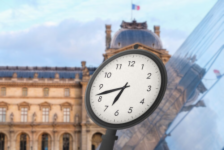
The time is 6,42
